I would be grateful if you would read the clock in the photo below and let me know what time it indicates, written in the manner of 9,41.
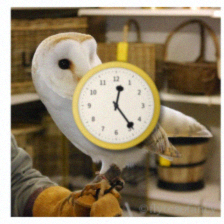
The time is 12,24
